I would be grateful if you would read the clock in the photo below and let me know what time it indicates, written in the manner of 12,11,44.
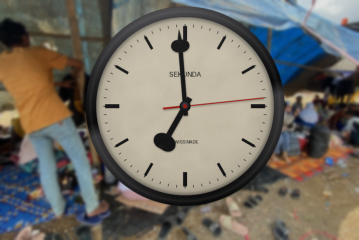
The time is 6,59,14
